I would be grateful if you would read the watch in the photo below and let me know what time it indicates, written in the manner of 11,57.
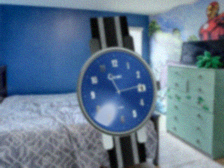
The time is 11,14
